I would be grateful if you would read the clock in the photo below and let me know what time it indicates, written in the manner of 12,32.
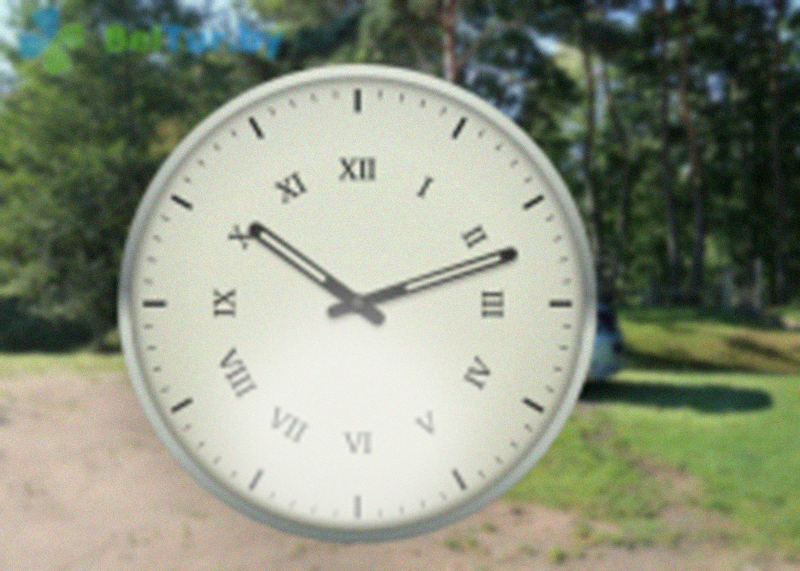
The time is 10,12
